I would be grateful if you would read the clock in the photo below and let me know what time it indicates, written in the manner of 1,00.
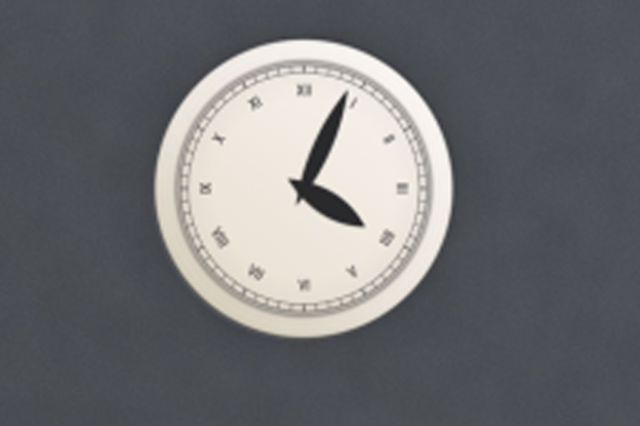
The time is 4,04
